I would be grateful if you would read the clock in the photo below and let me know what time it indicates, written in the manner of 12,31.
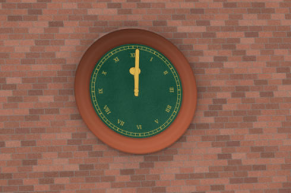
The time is 12,01
